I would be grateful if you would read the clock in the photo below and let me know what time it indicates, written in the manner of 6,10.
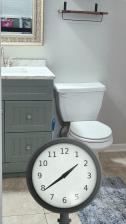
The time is 1,39
